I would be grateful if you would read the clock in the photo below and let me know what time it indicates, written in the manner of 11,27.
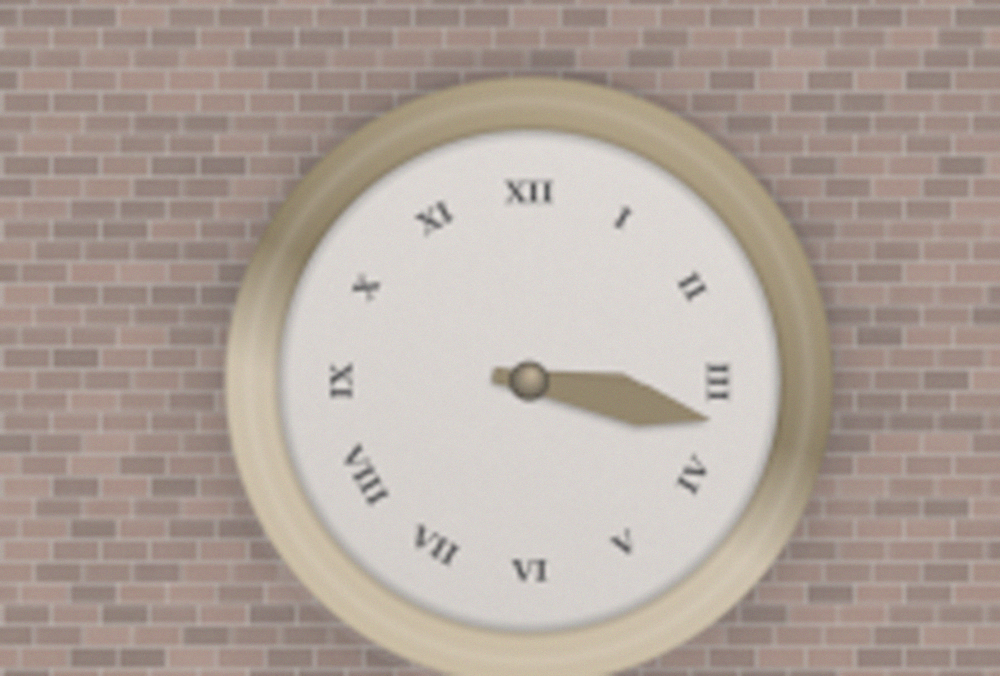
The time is 3,17
